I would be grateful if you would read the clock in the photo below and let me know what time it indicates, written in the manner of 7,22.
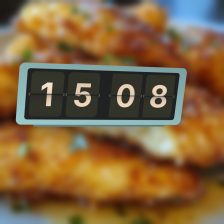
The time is 15,08
